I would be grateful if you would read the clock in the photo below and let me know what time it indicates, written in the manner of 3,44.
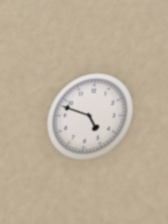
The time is 4,48
